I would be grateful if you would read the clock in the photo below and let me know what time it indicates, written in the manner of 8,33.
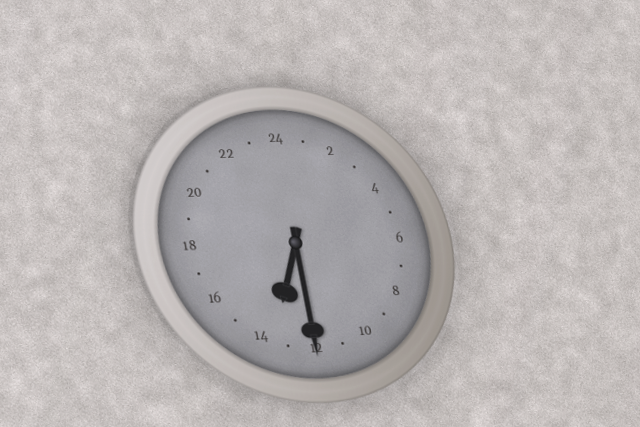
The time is 13,30
